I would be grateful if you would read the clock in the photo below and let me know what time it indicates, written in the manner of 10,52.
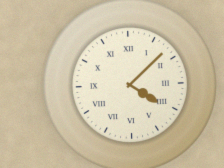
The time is 4,08
